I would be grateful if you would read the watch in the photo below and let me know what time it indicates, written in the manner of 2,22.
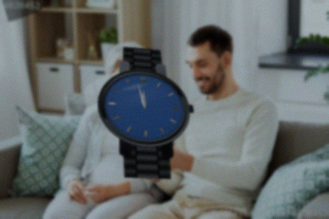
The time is 11,58
